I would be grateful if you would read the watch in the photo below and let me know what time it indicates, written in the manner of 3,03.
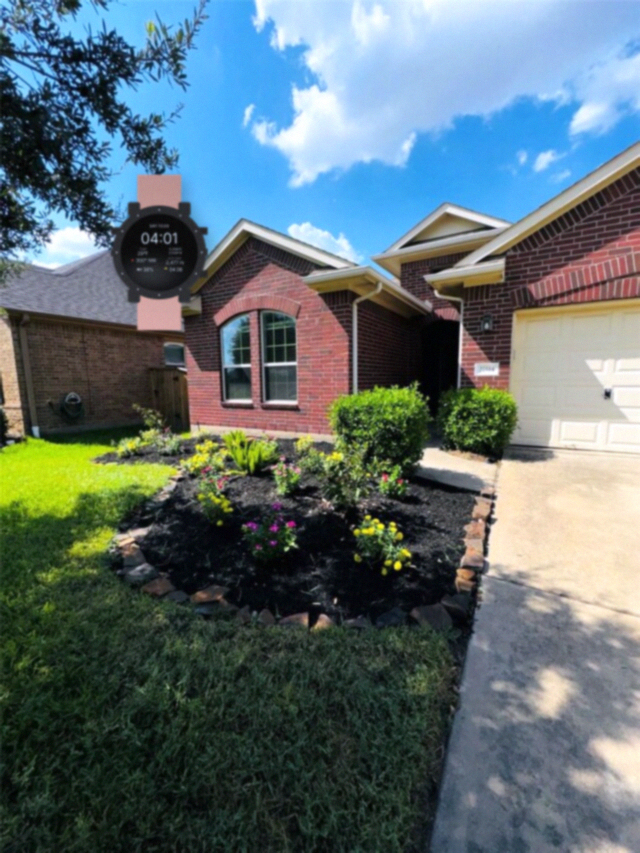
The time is 4,01
